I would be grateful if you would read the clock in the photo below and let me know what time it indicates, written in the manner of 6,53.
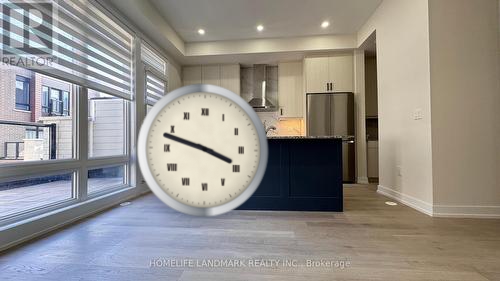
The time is 3,48
